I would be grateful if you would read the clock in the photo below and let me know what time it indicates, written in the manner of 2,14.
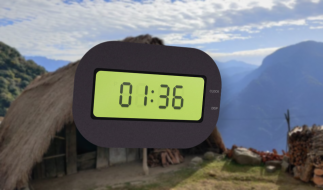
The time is 1,36
